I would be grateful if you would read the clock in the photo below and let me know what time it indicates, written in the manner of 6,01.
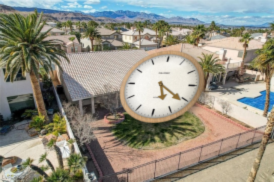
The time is 5,21
